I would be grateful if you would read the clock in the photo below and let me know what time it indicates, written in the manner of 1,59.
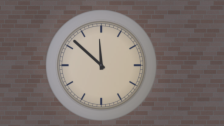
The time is 11,52
